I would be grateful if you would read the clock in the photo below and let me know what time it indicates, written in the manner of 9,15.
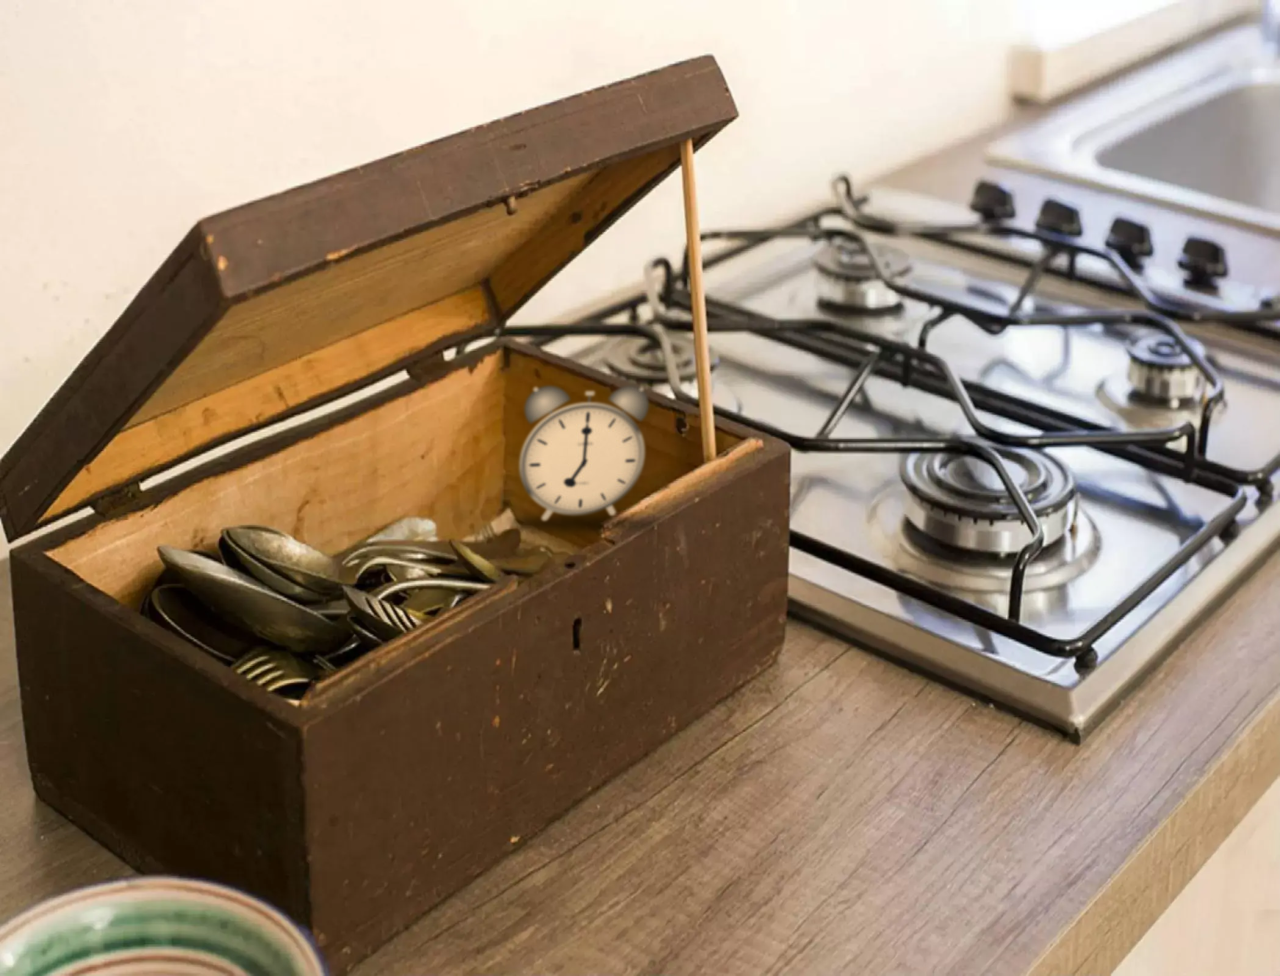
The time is 7,00
